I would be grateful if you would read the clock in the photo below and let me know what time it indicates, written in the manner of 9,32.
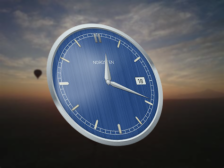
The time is 12,19
